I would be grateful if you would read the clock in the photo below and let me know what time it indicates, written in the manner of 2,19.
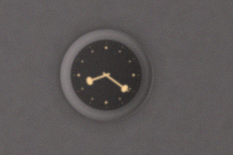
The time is 8,21
